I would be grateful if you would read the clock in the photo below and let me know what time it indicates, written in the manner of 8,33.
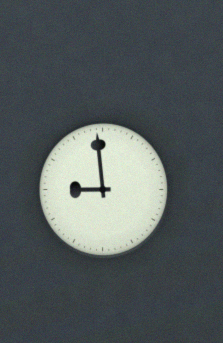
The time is 8,59
